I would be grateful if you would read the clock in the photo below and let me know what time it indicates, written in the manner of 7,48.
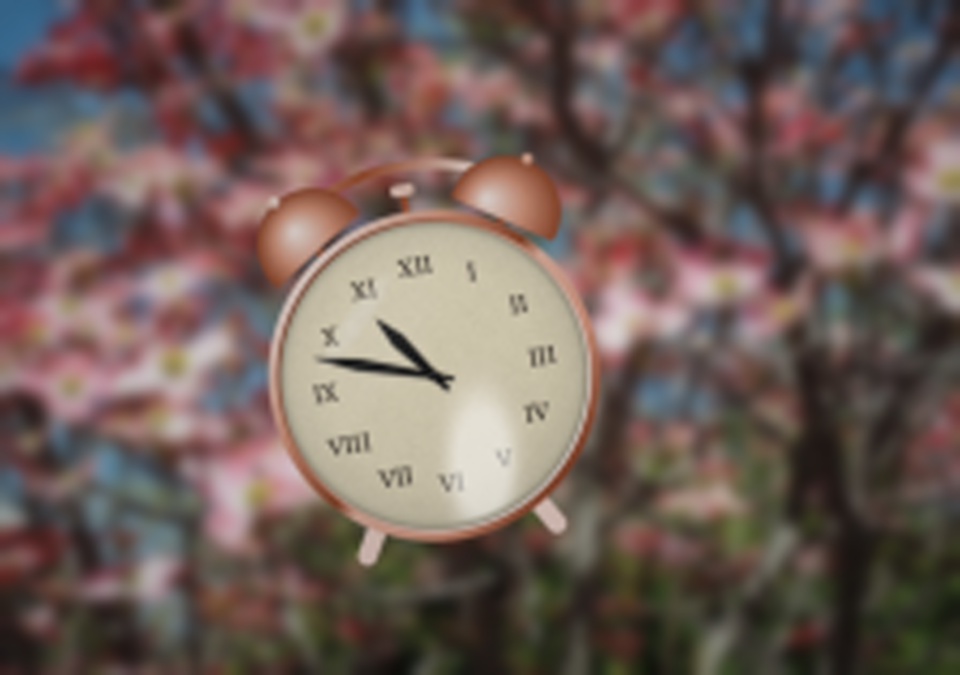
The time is 10,48
